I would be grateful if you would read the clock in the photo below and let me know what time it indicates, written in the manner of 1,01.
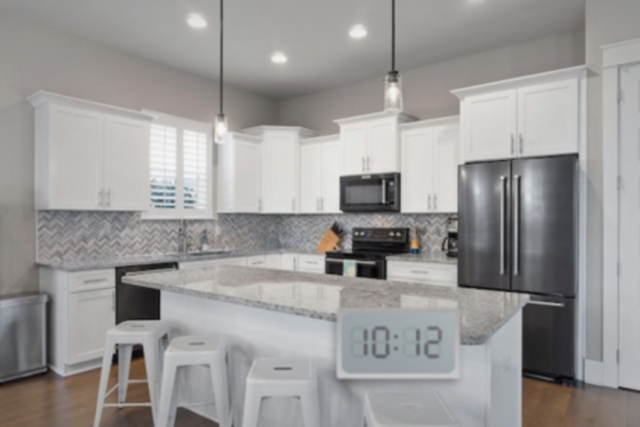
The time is 10,12
